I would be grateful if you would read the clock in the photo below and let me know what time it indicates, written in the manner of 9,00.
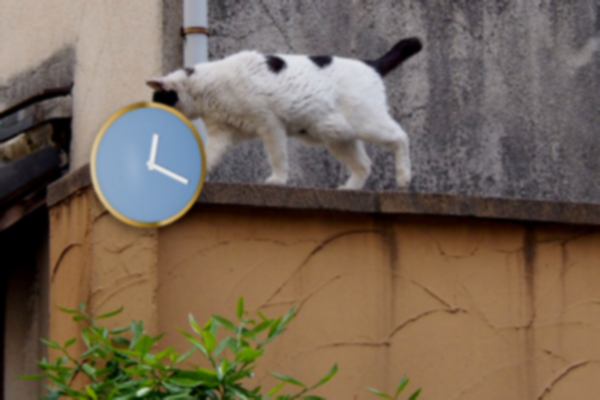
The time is 12,19
